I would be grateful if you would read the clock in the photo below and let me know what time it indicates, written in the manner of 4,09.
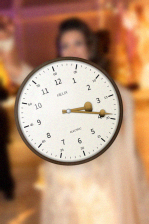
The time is 3,19
